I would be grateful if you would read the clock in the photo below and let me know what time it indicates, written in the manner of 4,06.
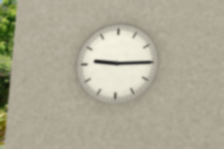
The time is 9,15
